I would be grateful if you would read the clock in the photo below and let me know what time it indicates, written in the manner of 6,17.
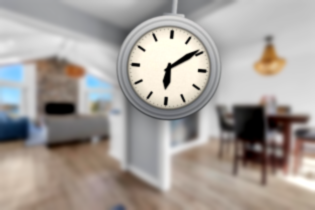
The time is 6,09
